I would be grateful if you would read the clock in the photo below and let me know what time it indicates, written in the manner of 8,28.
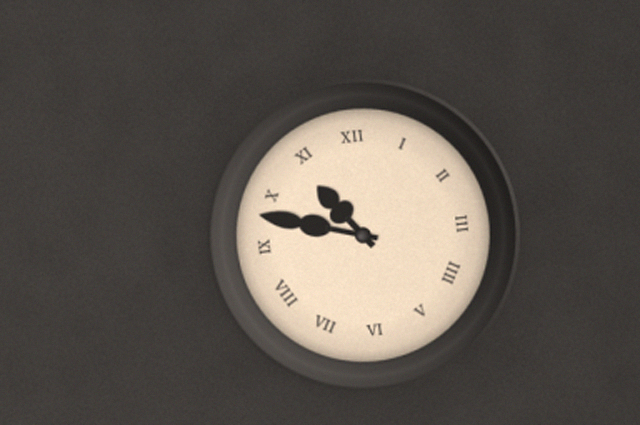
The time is 10,48
